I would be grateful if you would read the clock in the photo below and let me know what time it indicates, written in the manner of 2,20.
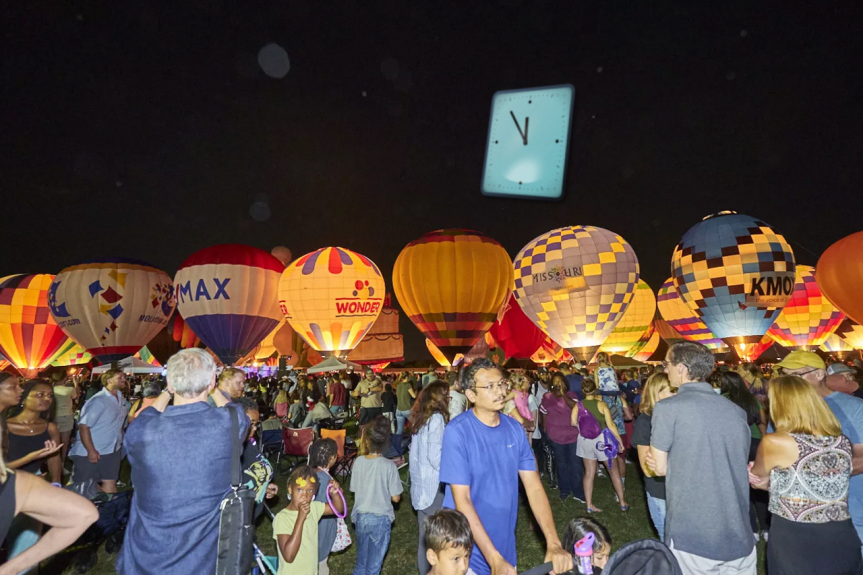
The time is 11,54
